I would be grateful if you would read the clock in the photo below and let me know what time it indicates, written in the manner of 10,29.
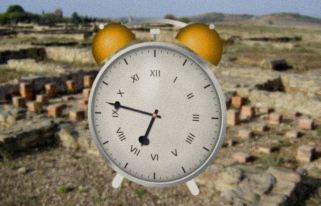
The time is 6,47
